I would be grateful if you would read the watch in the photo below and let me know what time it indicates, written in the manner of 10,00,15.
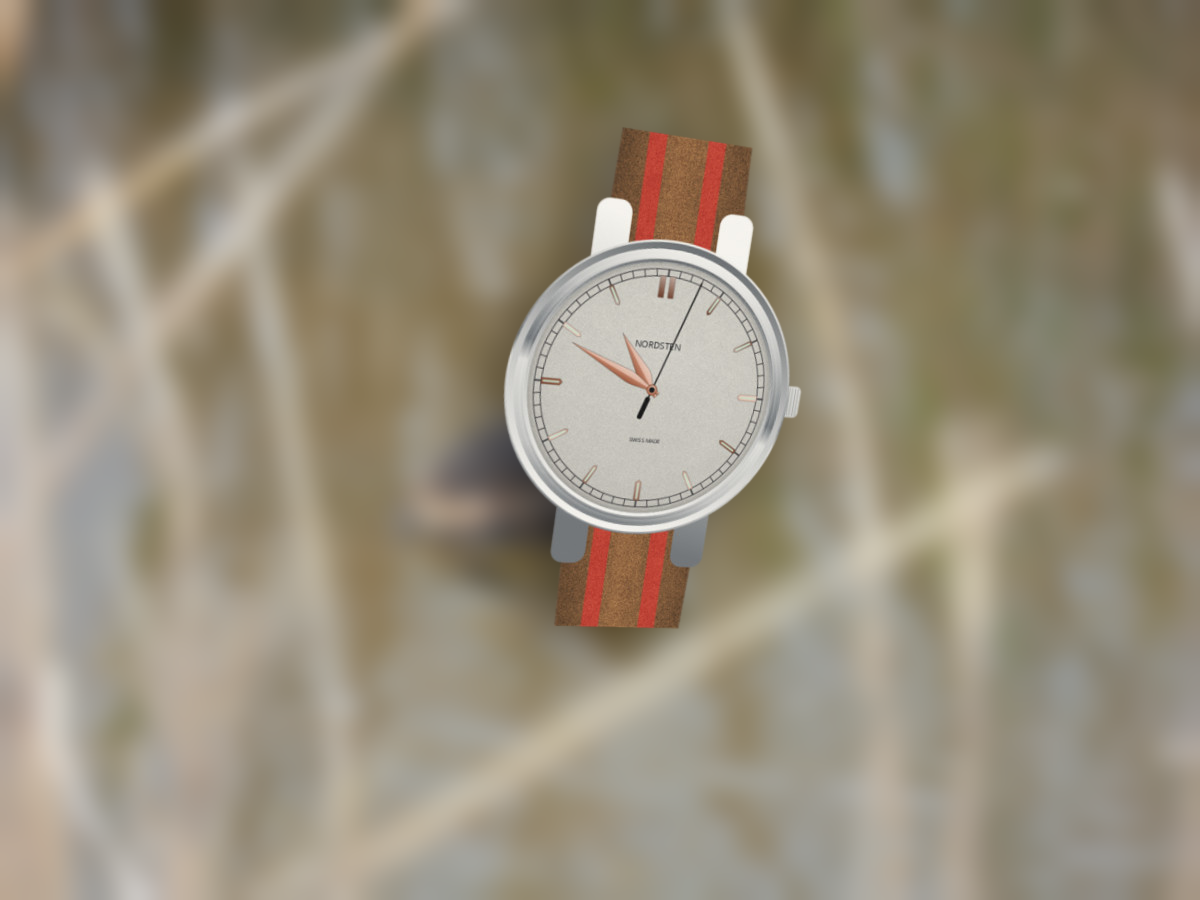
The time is 10,49,03
